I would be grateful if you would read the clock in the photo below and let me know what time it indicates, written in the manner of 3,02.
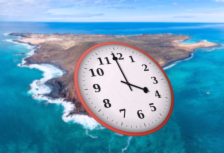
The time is 3,59
